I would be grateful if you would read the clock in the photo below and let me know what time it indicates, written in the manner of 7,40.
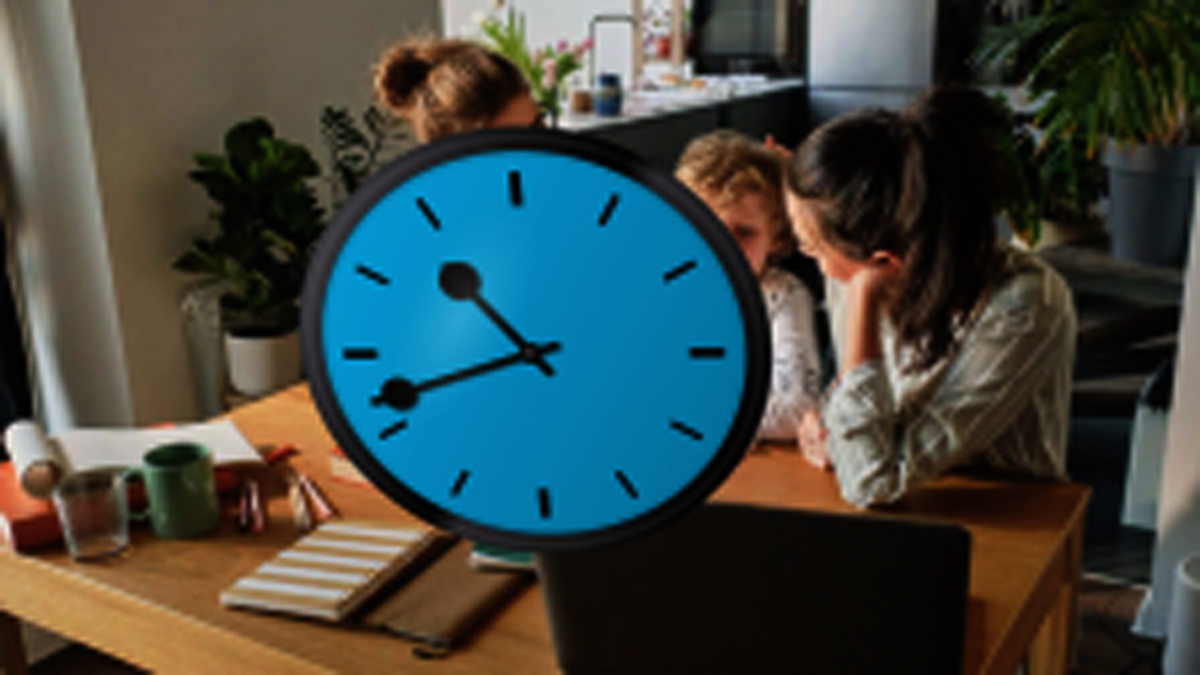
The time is 10,42
